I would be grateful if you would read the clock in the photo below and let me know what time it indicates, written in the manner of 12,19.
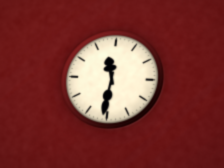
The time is 11,31
